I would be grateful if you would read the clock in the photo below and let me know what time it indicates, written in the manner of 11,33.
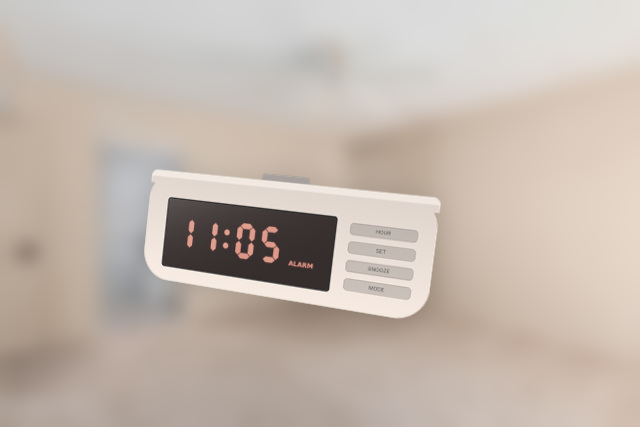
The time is 11,05
